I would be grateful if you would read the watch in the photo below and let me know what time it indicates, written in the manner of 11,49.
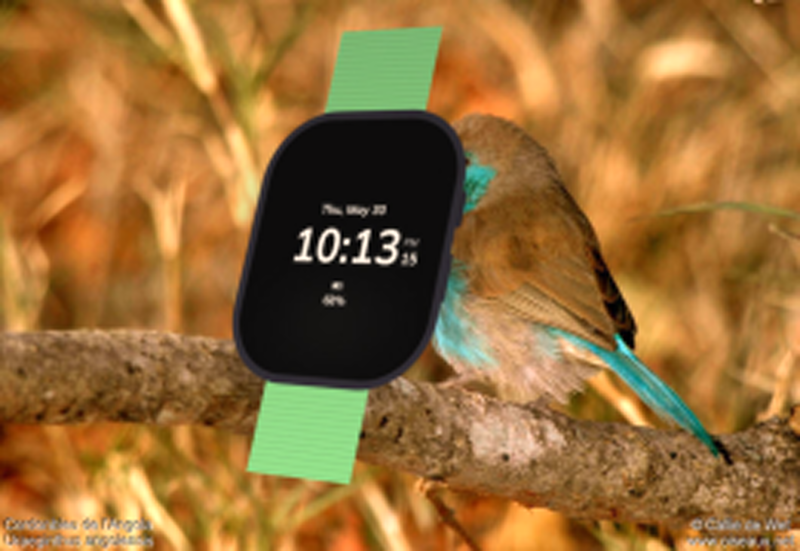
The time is 10,13
